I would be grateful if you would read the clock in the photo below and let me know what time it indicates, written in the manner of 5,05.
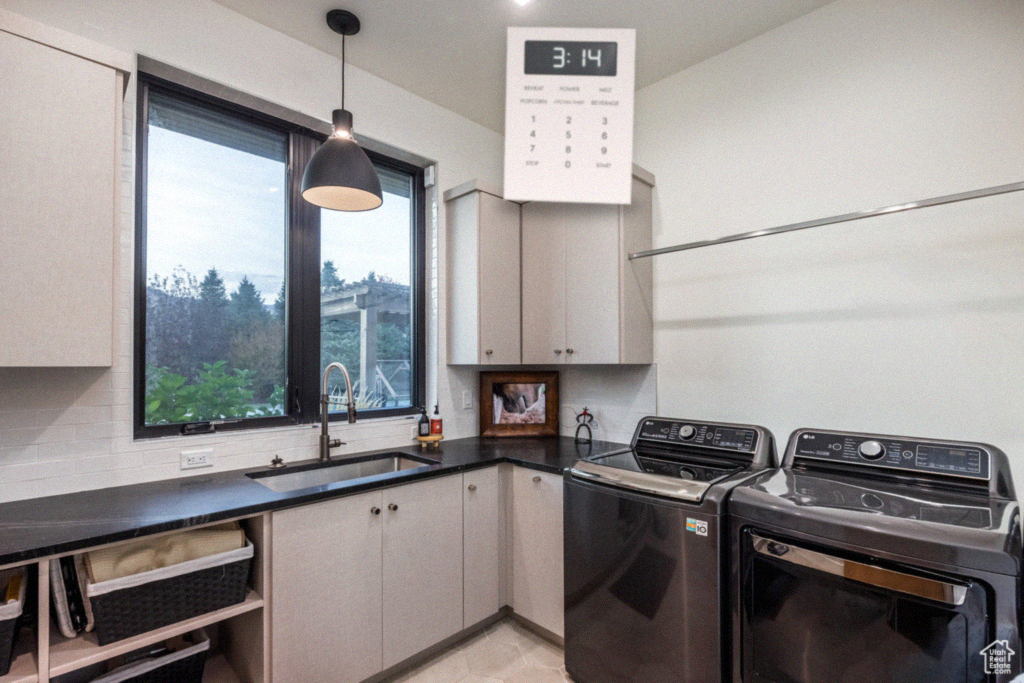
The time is 3,14
